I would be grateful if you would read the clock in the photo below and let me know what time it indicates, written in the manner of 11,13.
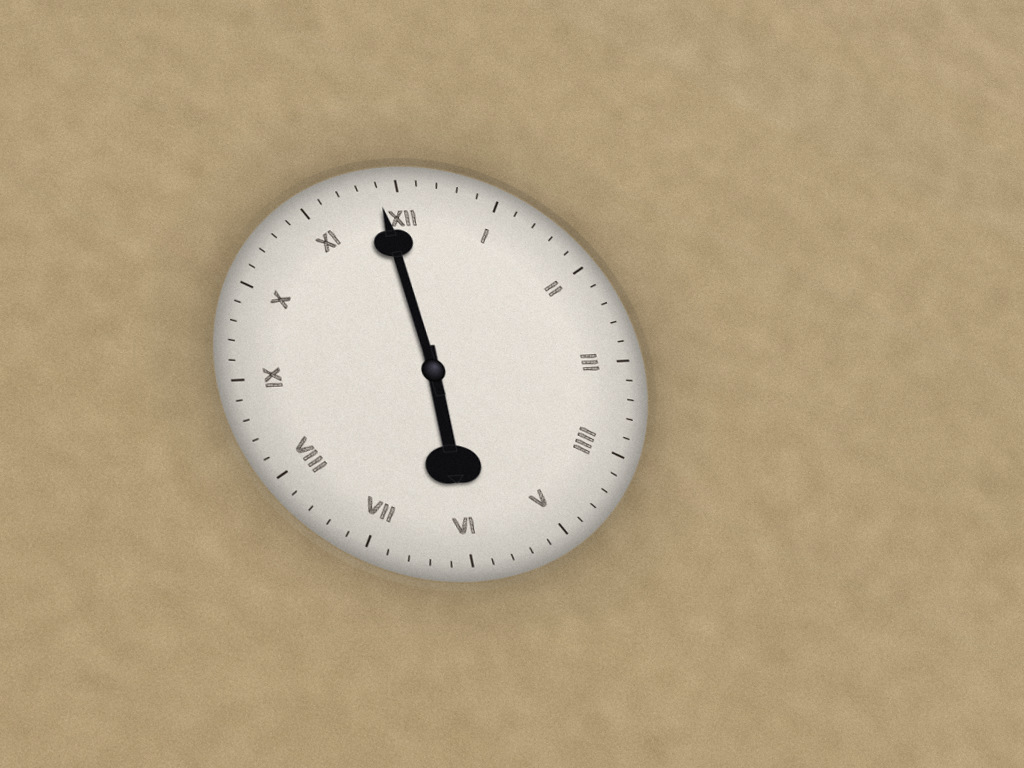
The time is 5,59
